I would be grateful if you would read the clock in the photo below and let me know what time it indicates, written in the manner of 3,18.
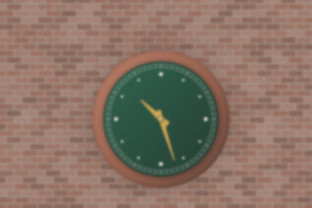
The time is 10,27
